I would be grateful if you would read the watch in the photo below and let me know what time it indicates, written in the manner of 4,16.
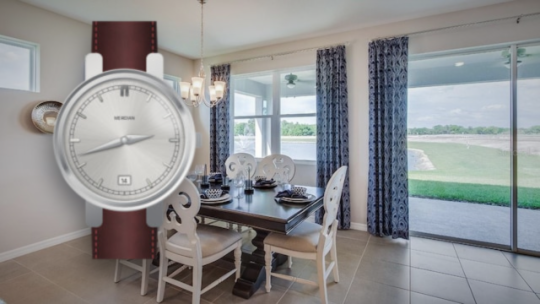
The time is 2,42
